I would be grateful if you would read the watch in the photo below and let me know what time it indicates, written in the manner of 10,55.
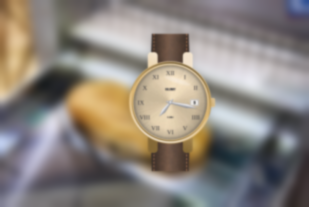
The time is 7,17
